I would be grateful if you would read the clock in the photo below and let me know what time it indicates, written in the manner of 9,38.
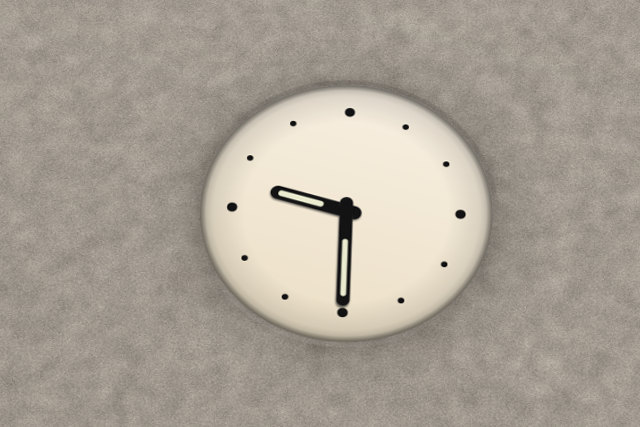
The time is 9,30
